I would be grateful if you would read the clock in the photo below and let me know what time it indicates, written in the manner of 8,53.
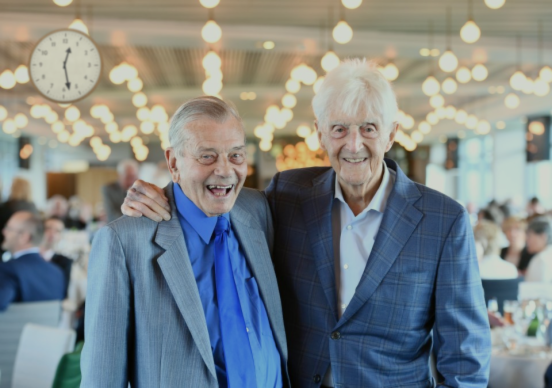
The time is 12,28
